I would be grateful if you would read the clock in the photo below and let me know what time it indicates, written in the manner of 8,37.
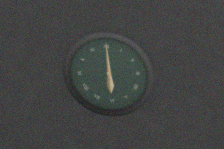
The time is 6,00
